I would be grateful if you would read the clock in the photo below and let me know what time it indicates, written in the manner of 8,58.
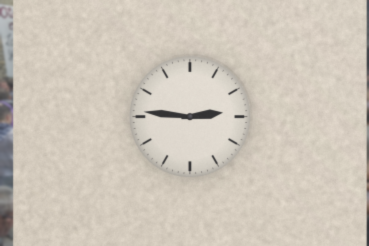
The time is 2,46
